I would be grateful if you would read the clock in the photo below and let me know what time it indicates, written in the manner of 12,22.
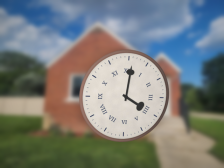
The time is 4,01
